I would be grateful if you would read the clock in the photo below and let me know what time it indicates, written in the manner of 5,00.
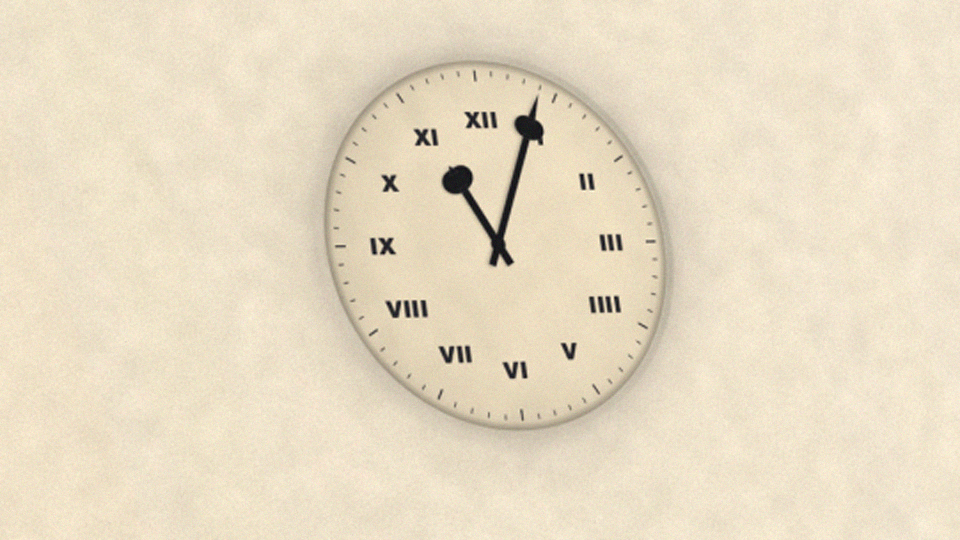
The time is 11,04
